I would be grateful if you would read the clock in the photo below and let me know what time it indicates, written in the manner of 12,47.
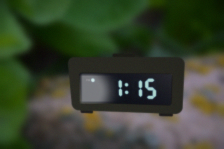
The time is 1,15
